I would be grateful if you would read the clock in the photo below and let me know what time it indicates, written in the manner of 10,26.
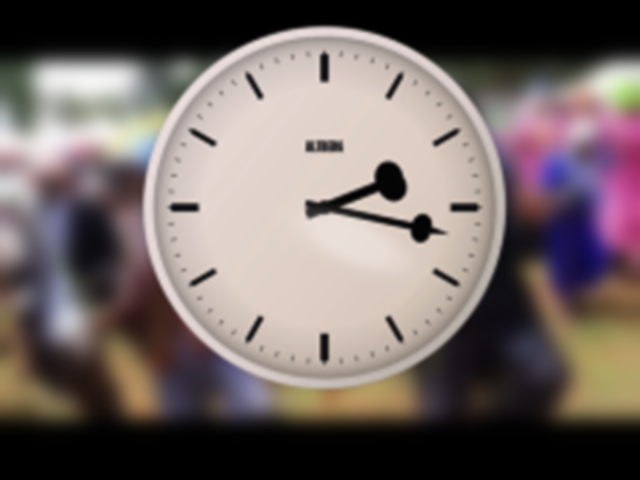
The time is 2,17
